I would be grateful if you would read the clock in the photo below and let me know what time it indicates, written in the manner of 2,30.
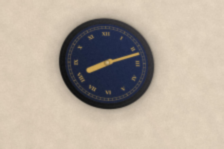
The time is 8,12
